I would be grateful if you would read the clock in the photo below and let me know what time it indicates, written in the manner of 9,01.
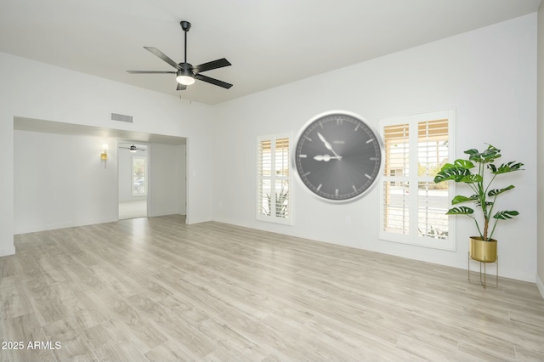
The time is 8,53
